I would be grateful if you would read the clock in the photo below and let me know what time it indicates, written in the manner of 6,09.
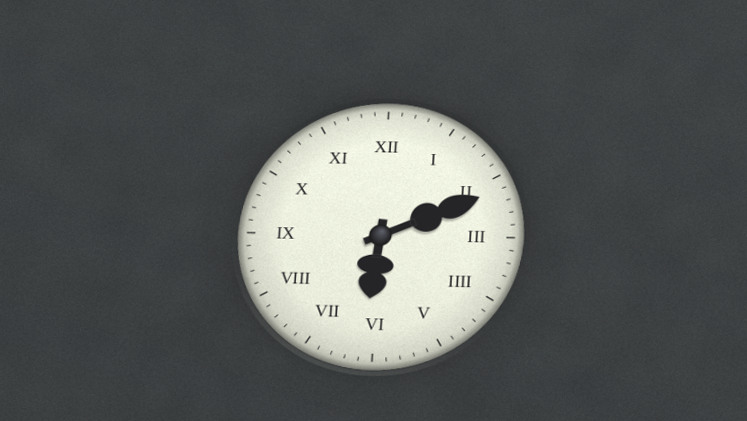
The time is 6,11
